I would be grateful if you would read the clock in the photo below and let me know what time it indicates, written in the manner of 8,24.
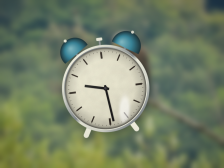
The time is 9,29
